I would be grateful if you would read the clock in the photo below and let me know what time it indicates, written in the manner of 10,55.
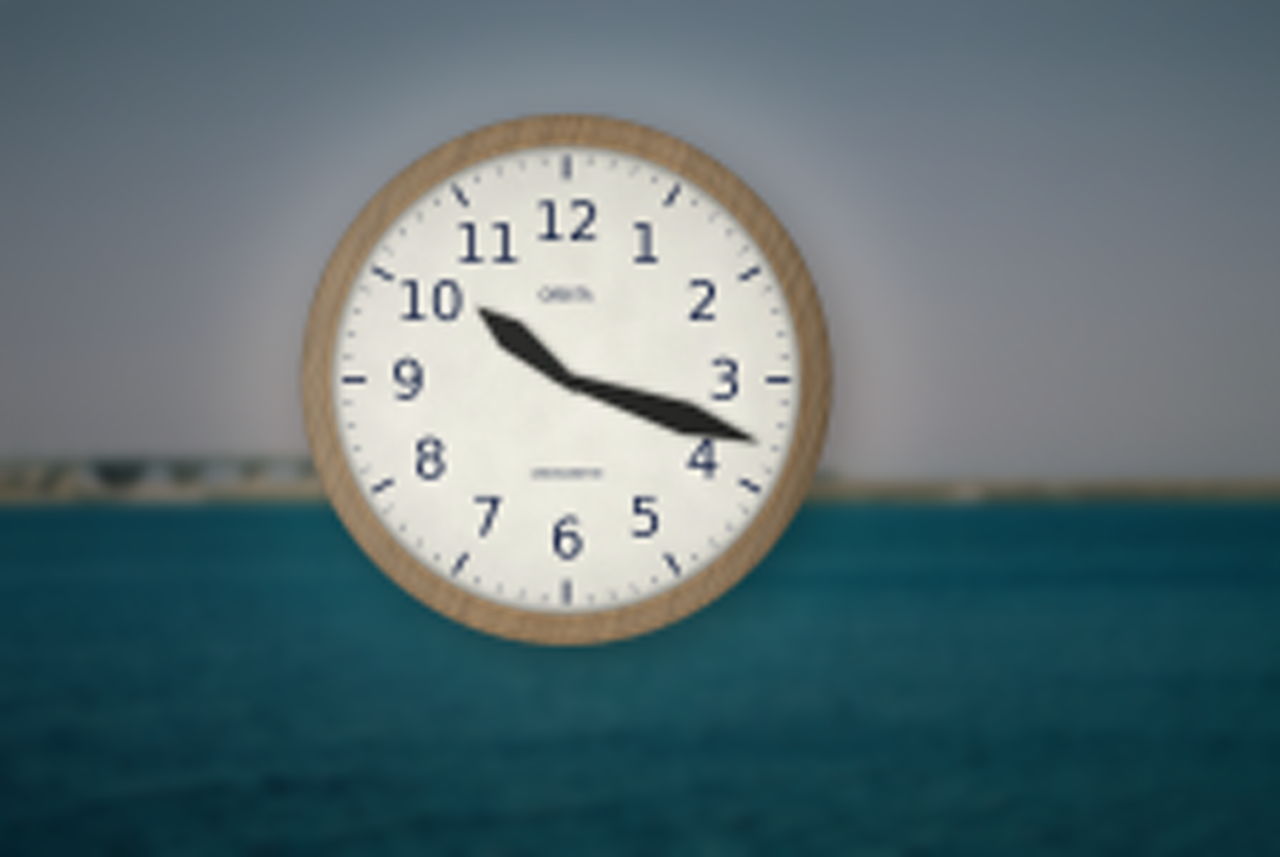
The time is 10,18
